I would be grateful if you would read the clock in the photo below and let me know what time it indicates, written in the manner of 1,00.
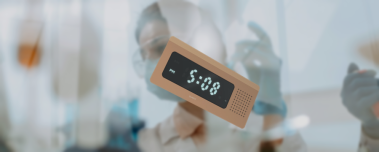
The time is 5,08
